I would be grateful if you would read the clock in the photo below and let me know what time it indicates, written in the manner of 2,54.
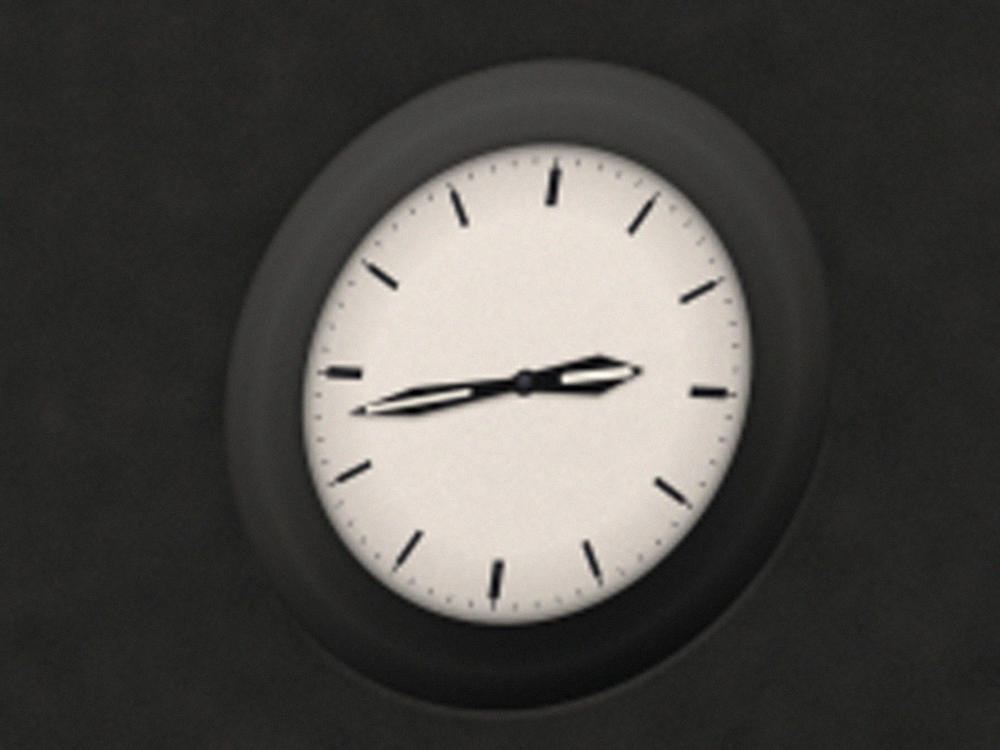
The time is 2,43
